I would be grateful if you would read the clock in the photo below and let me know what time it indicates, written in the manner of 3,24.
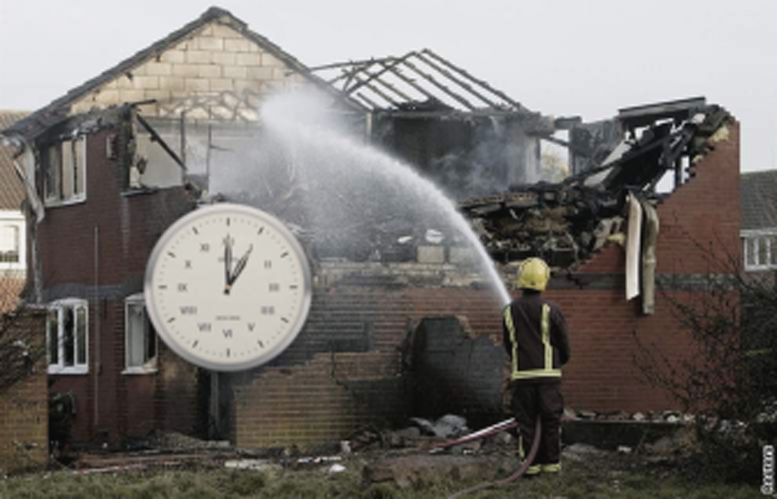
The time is 1,00
